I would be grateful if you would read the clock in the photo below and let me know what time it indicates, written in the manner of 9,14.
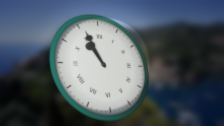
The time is 10,56
